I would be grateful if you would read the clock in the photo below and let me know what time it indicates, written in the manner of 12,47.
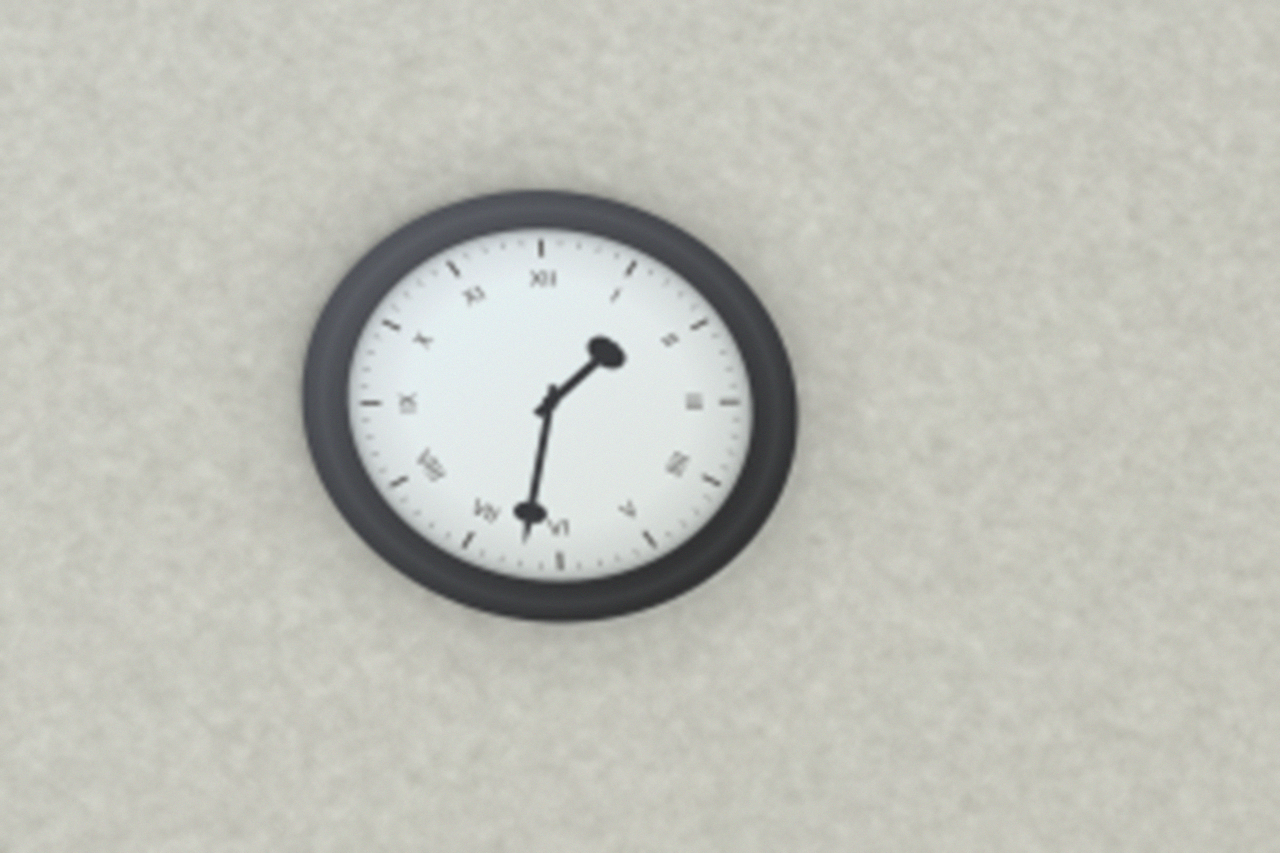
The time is 1,32
